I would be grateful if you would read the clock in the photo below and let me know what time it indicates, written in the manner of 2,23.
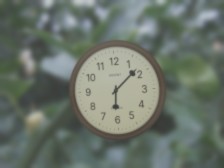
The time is 6,08
